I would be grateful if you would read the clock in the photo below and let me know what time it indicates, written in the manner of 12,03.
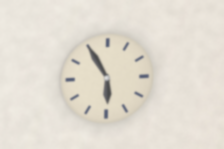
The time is 5,55
